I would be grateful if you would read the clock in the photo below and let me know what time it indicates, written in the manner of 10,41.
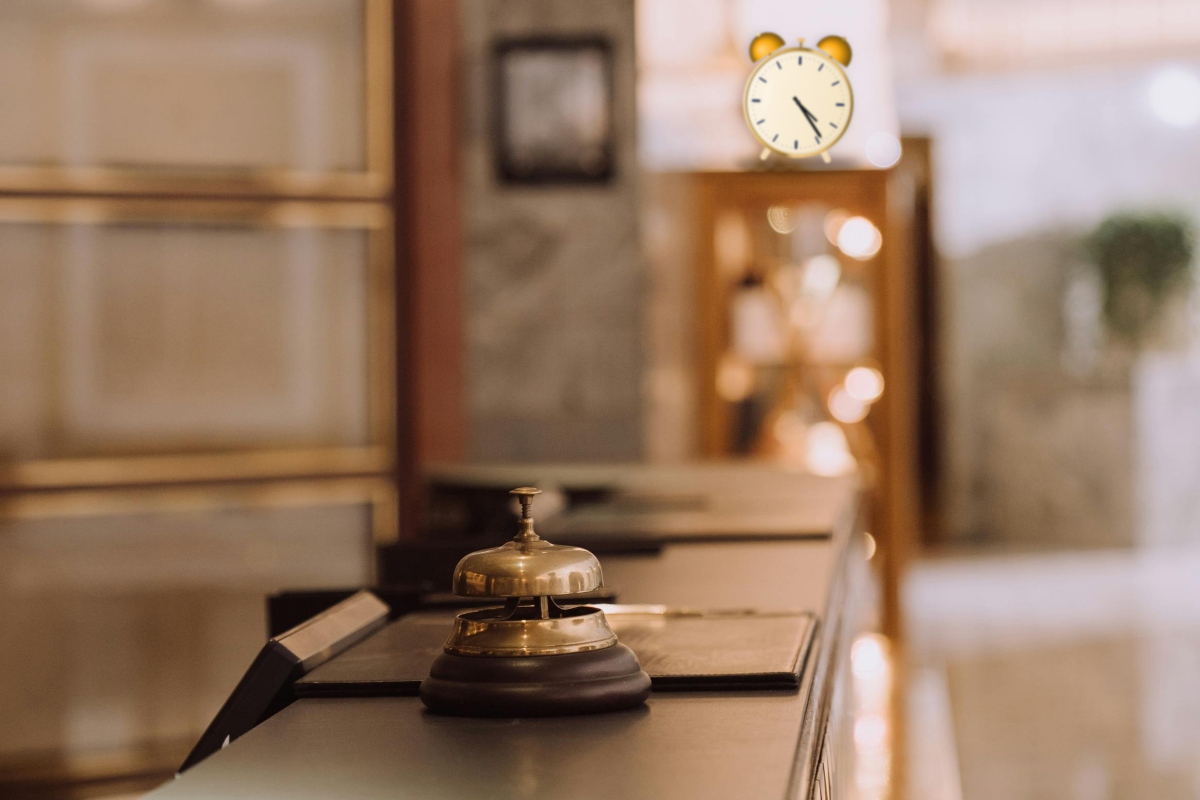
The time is 4,24
